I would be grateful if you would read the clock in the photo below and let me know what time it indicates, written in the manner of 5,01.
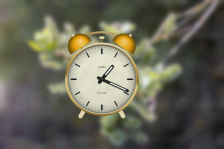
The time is 1,19
